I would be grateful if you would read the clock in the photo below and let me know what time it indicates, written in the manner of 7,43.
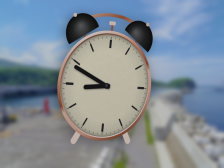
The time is 8,49
